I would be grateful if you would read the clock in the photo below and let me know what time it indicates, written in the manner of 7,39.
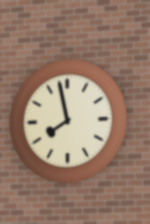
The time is 7,58
